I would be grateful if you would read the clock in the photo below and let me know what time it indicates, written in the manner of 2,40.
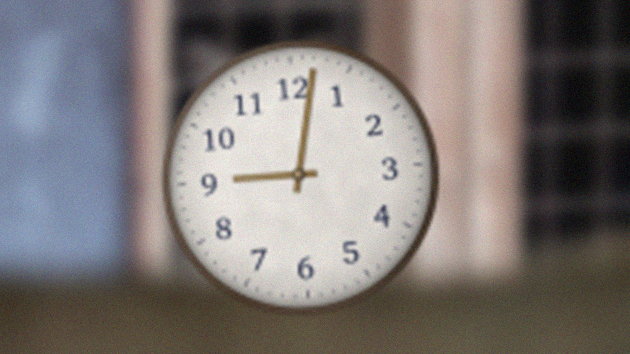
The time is 9,02
